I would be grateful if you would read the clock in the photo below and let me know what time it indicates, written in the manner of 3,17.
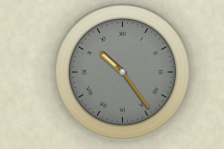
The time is 10,24
